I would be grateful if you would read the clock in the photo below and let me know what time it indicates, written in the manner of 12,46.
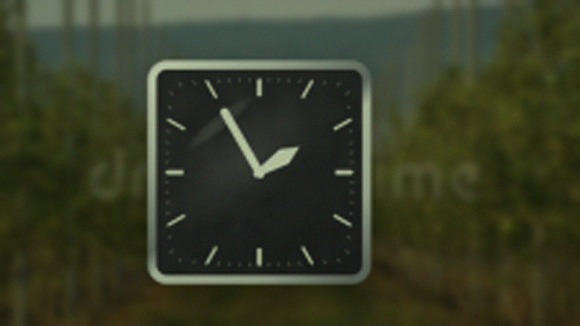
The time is 1,55
